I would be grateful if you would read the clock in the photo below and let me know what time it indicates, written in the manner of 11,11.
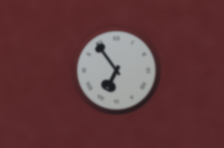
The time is 6,54
